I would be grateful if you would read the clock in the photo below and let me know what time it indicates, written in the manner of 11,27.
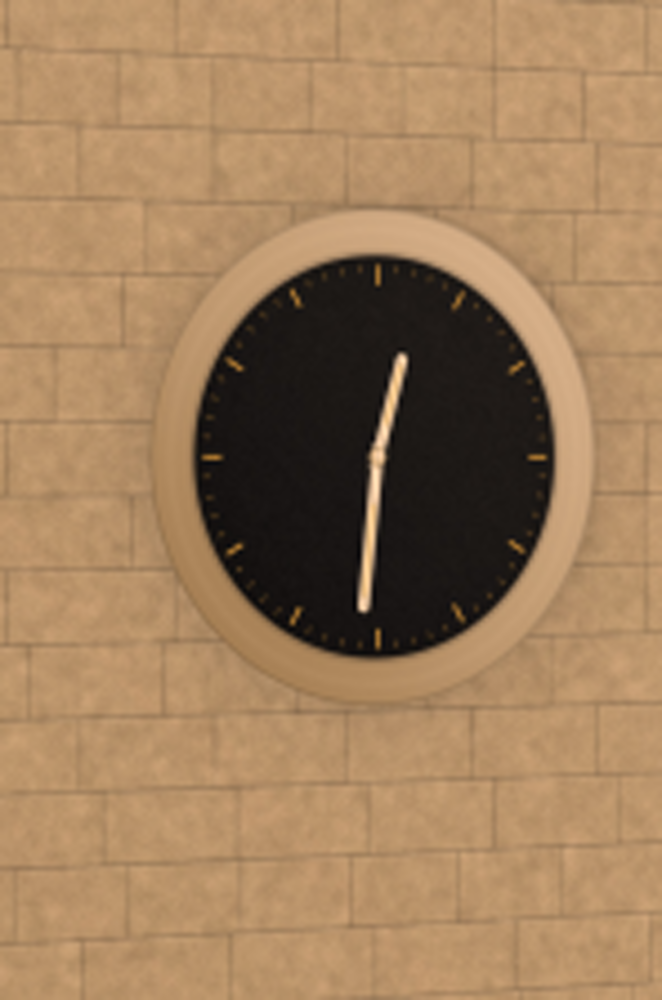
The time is 12,31
